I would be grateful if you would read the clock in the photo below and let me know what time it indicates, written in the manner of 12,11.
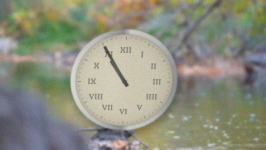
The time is 10,55
